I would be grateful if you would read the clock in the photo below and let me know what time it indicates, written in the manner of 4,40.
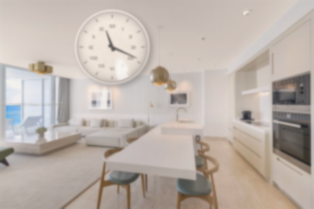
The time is 11,19
